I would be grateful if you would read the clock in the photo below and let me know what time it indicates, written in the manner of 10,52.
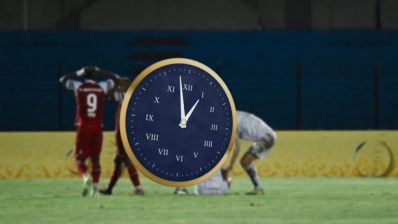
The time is 12,58
